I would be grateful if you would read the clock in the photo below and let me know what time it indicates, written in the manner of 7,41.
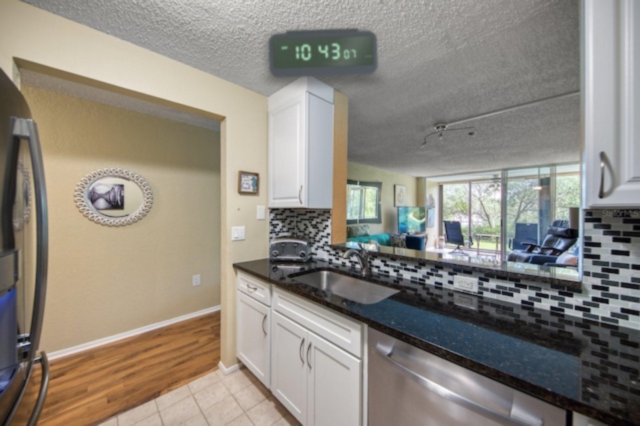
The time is 10,43
